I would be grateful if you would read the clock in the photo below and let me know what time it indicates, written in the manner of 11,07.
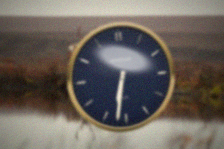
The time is 6,32
